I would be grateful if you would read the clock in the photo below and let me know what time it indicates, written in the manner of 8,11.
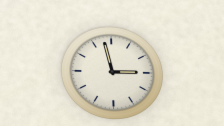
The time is 2,58
